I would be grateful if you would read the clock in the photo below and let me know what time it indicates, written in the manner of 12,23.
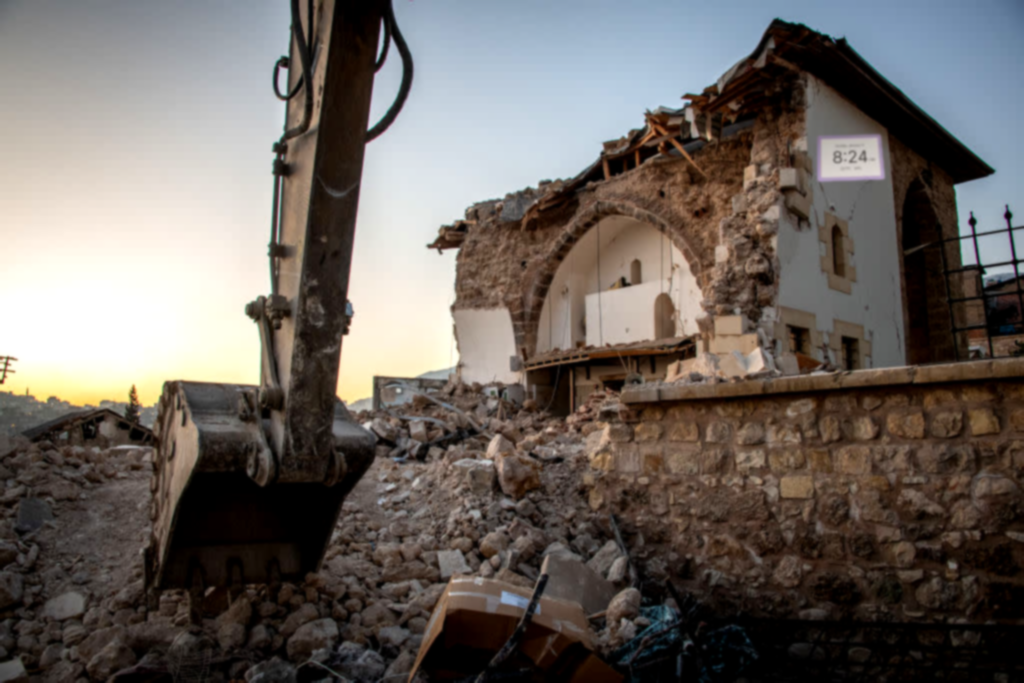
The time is 8,24
